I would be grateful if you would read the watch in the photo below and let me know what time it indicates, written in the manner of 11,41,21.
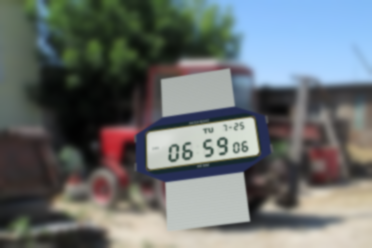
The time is 6,59,06
